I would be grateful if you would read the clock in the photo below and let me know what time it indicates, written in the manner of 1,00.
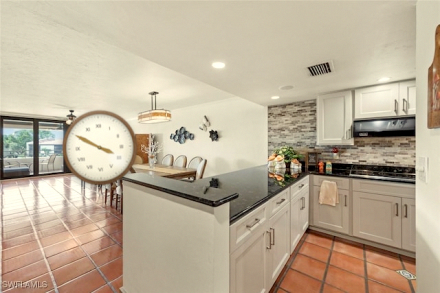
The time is 3,50
